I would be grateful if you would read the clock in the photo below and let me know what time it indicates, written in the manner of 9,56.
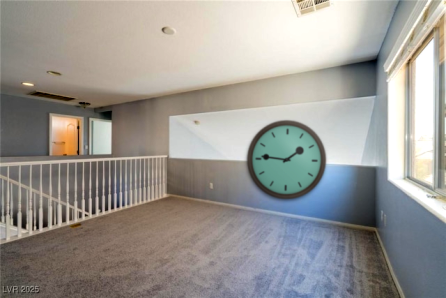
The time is 1,46
